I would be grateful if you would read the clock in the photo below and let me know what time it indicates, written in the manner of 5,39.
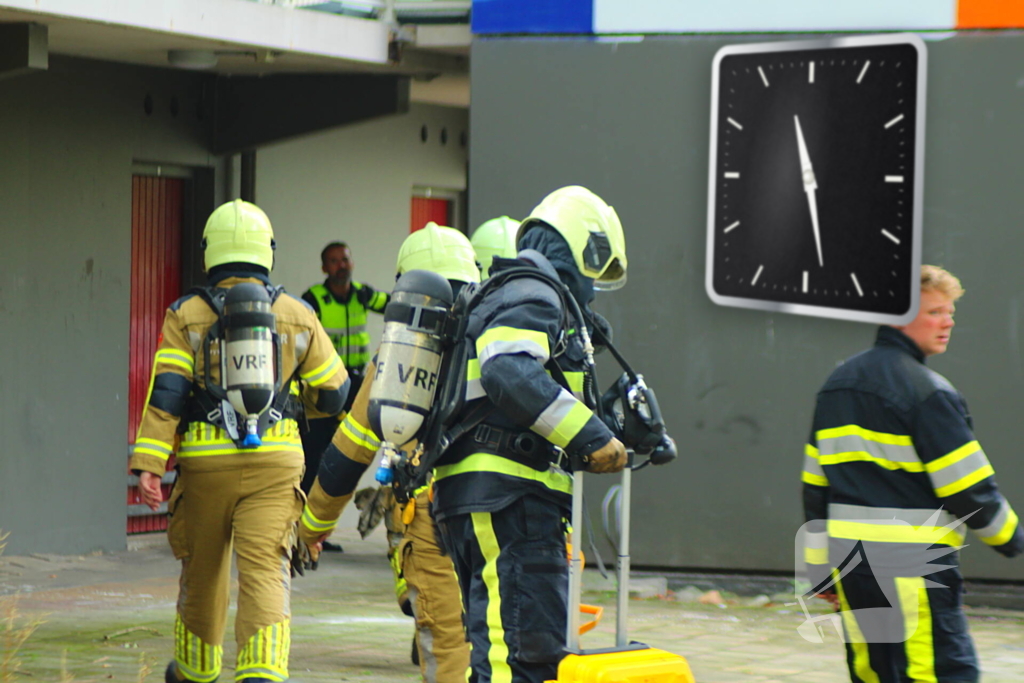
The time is 11,28
